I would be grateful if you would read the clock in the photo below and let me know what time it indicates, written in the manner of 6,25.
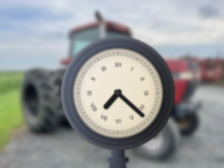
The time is 7,22
